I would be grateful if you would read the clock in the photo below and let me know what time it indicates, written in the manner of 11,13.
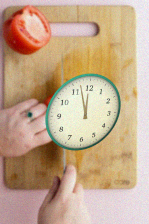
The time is 11,57
